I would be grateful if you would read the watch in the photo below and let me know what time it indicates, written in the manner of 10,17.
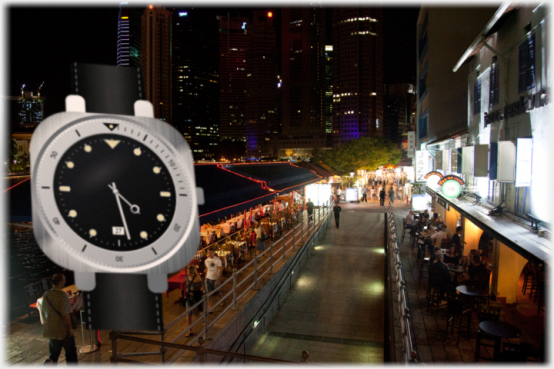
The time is 4,28
